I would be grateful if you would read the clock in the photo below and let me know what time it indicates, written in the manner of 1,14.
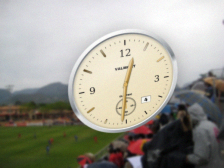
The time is 12,31
